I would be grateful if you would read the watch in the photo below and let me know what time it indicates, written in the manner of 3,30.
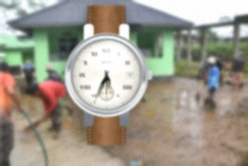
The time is 5,34
